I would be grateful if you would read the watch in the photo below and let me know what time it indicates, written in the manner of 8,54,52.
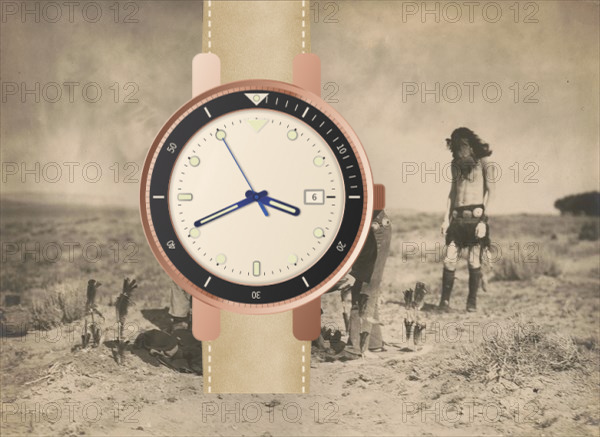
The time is 3,40,55
